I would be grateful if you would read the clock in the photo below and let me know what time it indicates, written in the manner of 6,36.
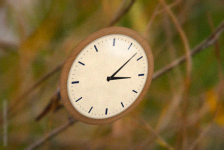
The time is 3,08
